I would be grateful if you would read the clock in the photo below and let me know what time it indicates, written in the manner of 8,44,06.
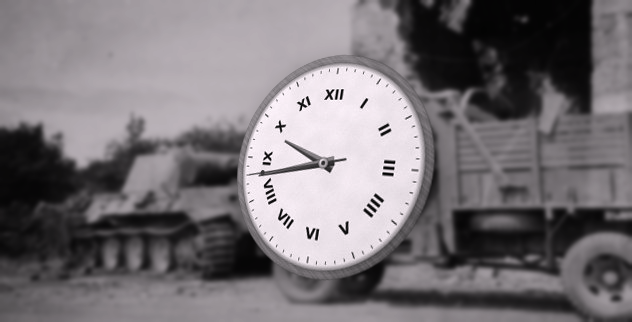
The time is 9,42,43
